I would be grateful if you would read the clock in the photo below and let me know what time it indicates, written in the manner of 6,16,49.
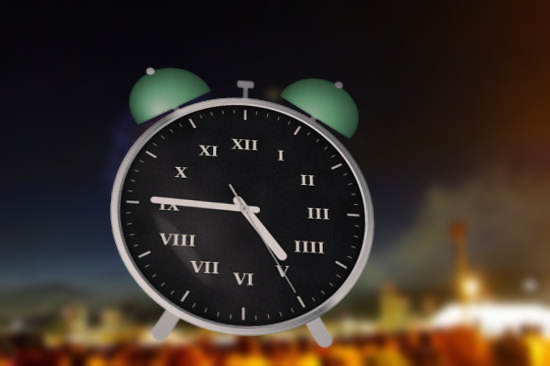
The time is 4,45,25
